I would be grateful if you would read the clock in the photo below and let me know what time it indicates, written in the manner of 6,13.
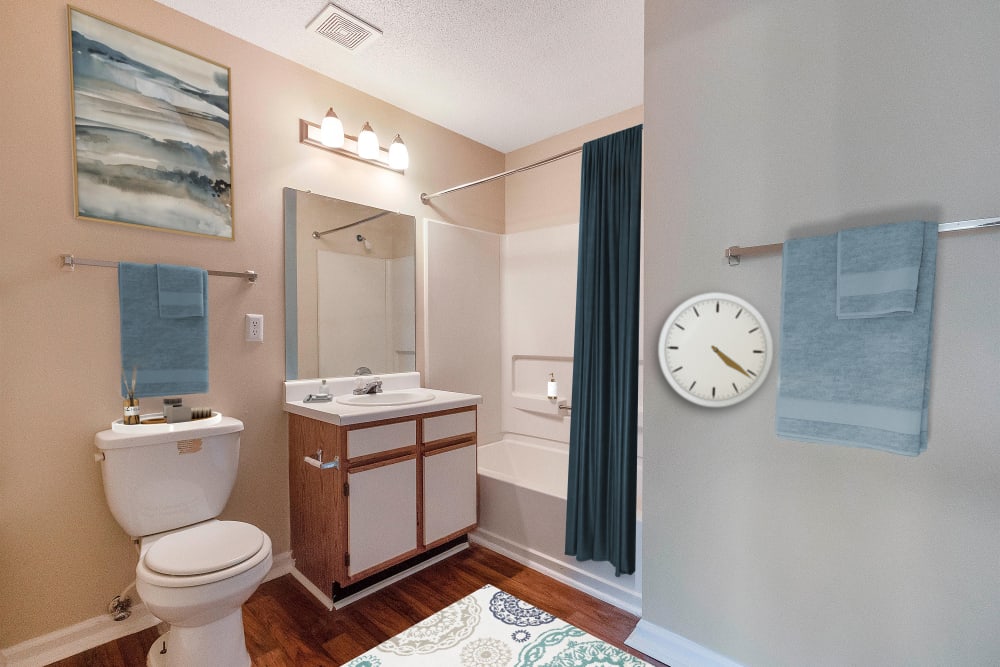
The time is 4,21
